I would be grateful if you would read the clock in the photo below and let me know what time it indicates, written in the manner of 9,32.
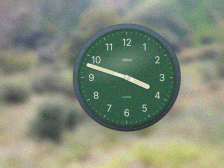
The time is 3,48
